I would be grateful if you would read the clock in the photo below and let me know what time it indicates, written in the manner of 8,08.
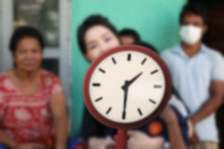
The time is 1,30
